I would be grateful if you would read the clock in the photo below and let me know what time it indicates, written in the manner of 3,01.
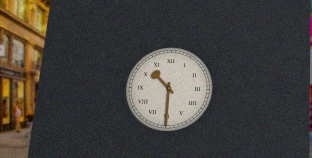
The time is 10,30
